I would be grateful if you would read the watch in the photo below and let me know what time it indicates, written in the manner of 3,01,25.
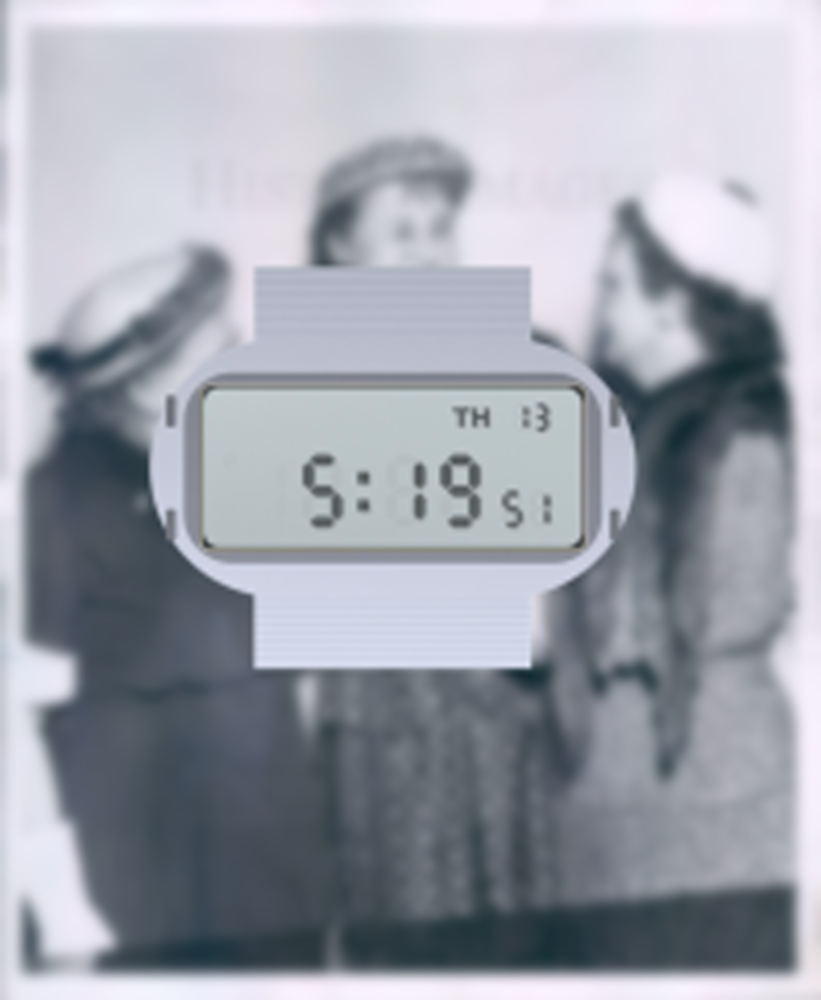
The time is 5,19,51
